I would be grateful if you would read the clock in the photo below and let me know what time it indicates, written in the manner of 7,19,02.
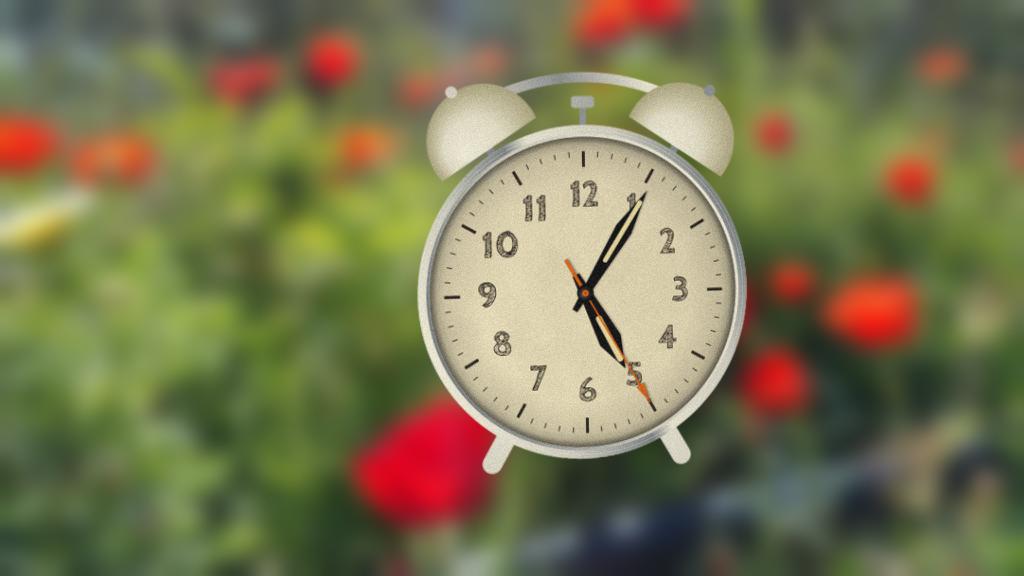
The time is 5,05,25
